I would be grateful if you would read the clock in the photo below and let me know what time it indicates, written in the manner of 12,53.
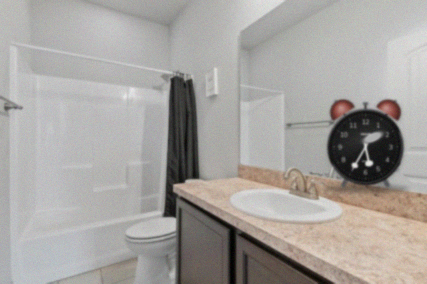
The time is 5,35
